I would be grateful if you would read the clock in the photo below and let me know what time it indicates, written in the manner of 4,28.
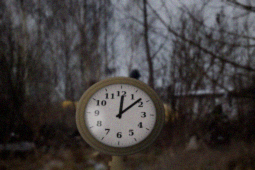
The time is 12,08
